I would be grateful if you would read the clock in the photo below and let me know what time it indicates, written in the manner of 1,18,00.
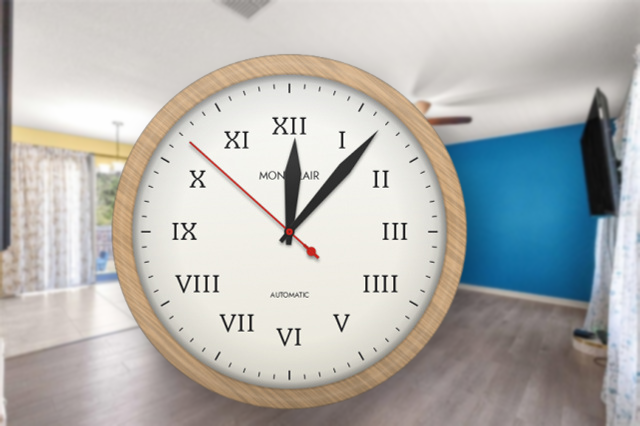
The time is 12,06,52
